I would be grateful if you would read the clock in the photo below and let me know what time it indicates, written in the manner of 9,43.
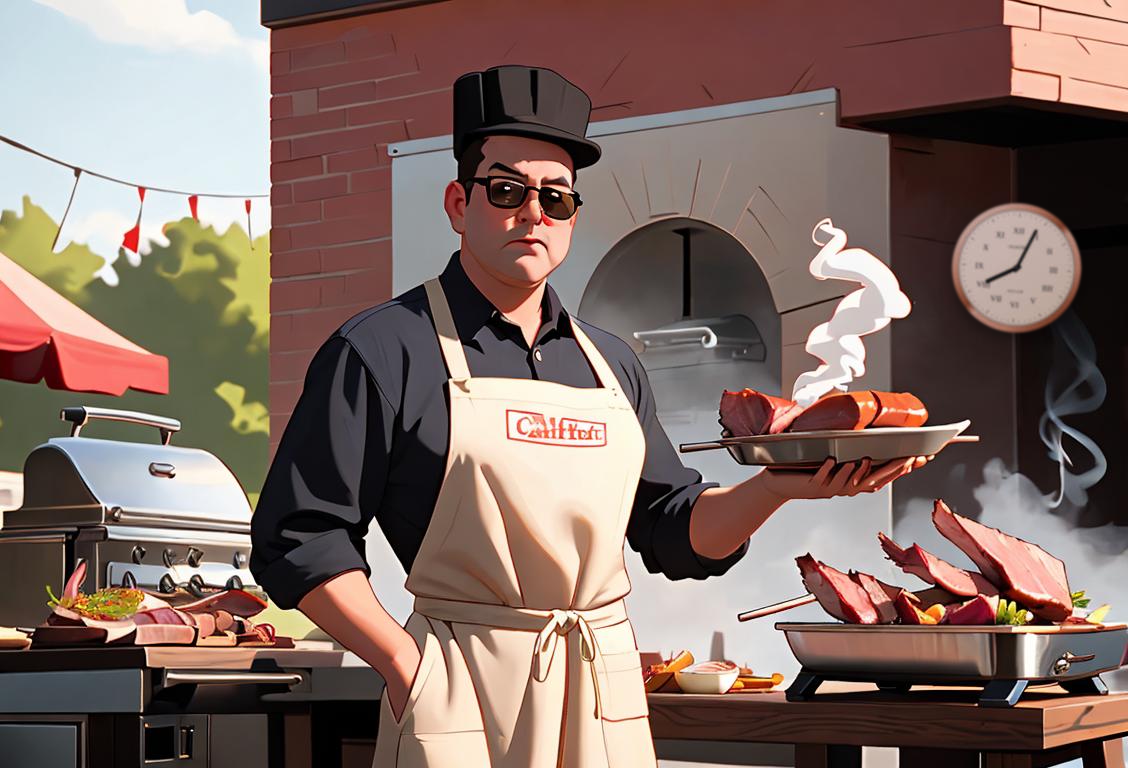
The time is 8,04
